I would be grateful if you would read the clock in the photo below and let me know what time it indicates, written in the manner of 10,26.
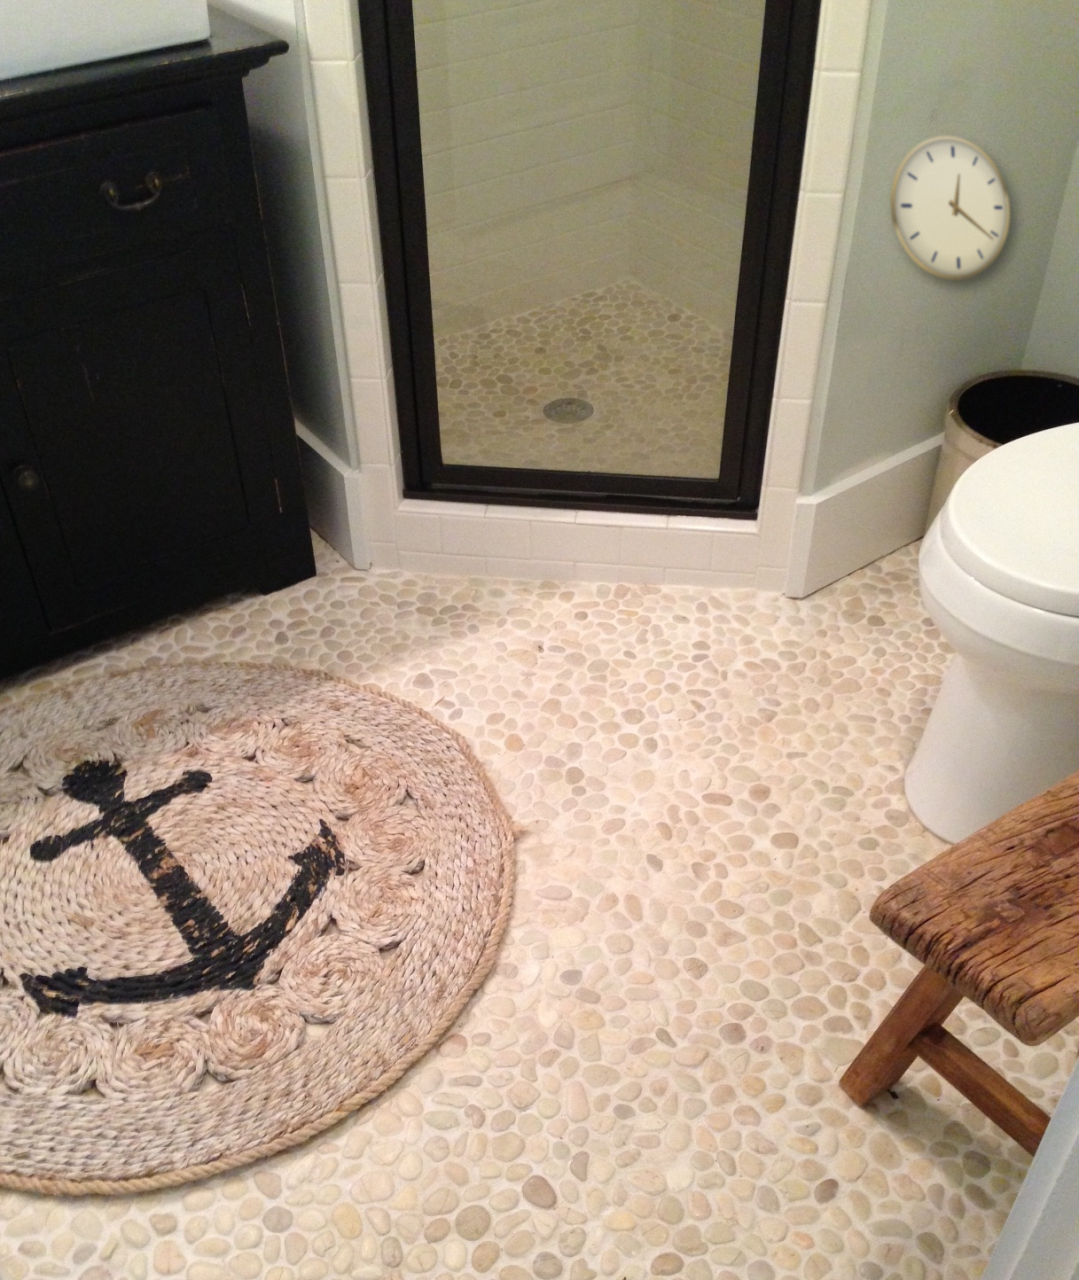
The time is 12,21
